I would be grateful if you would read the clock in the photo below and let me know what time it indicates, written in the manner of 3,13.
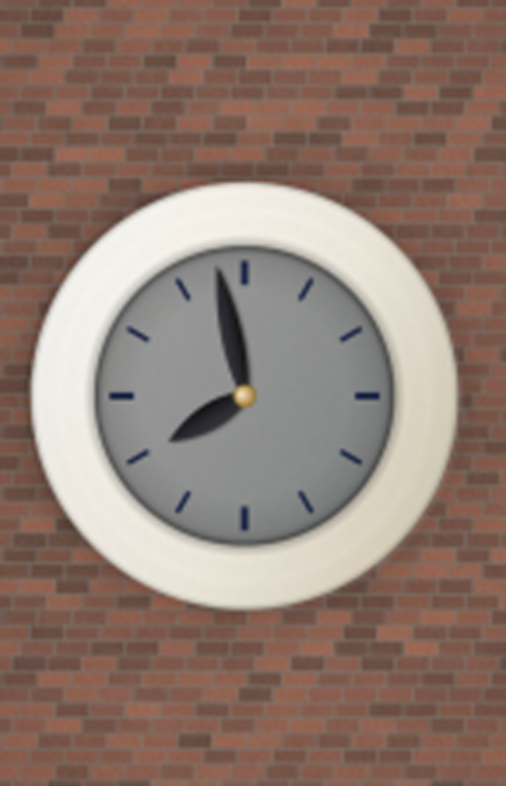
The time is 7,58
